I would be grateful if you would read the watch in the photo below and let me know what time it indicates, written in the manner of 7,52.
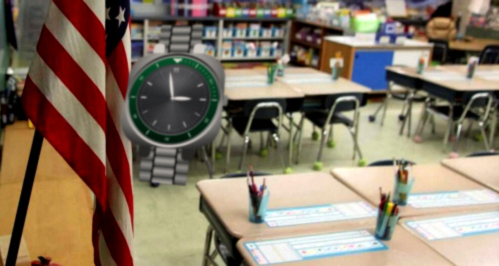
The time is 2,58
